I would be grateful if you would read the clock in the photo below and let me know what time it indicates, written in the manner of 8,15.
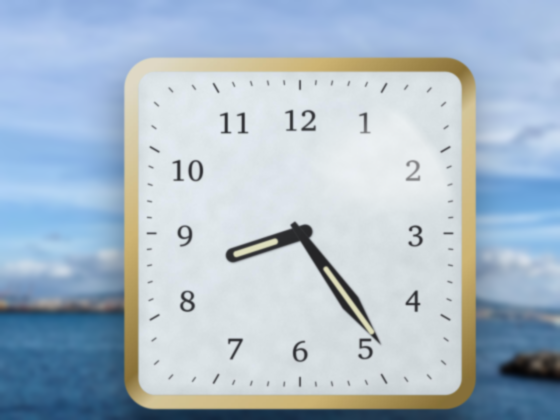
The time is 8,24
